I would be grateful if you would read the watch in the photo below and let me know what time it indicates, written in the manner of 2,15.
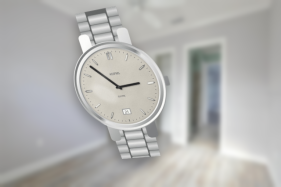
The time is 2,53
